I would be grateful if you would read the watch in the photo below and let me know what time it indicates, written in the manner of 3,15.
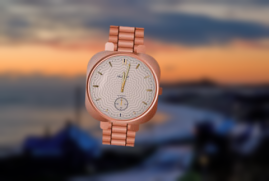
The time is 12,02
